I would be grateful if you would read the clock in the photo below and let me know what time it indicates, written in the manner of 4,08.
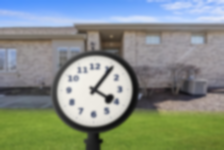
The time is 4,06
